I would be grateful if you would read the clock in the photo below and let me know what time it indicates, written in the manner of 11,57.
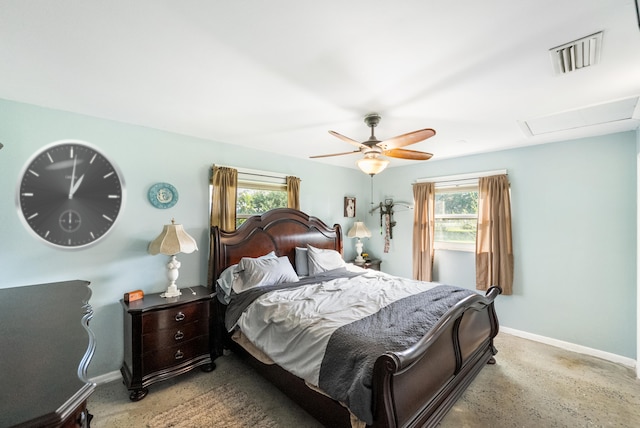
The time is 1,01
